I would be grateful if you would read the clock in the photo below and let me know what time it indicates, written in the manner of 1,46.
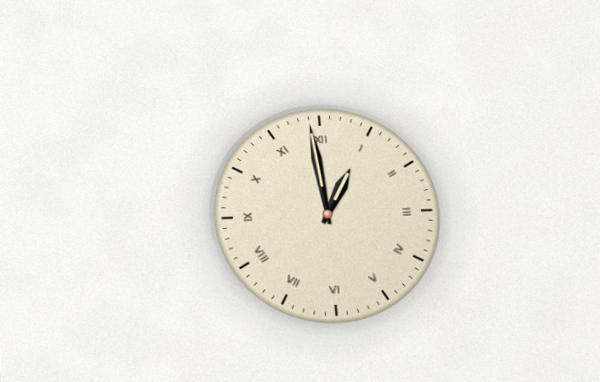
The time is 12,59
